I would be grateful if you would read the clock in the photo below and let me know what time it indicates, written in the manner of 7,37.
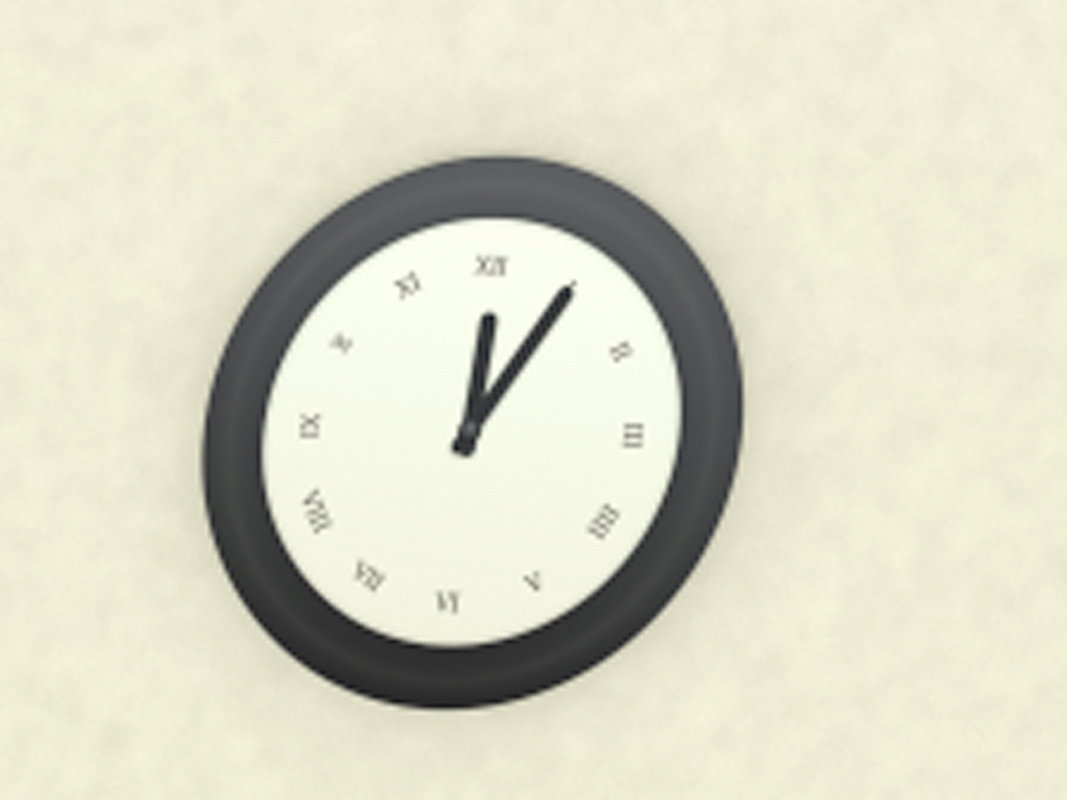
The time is 12,05
